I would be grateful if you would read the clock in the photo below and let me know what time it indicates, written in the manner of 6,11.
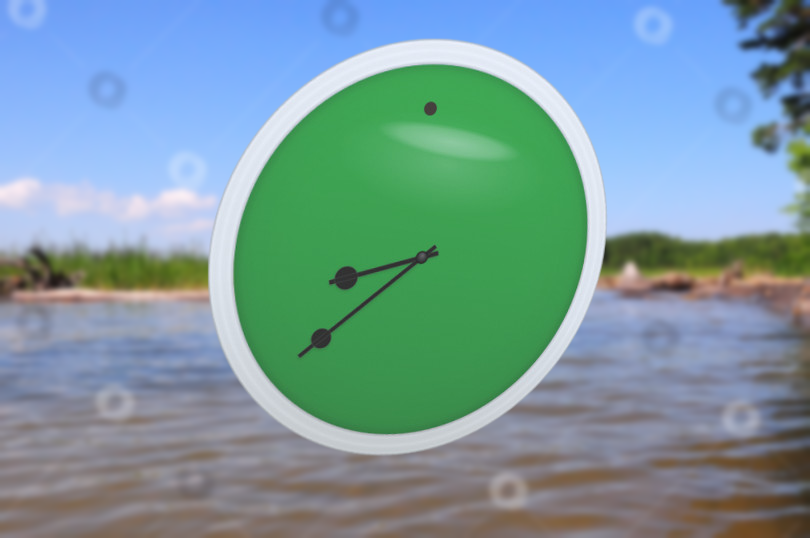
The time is 8,39
